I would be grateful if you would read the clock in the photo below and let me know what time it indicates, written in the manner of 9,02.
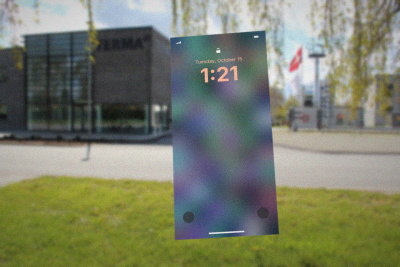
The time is 1,21
